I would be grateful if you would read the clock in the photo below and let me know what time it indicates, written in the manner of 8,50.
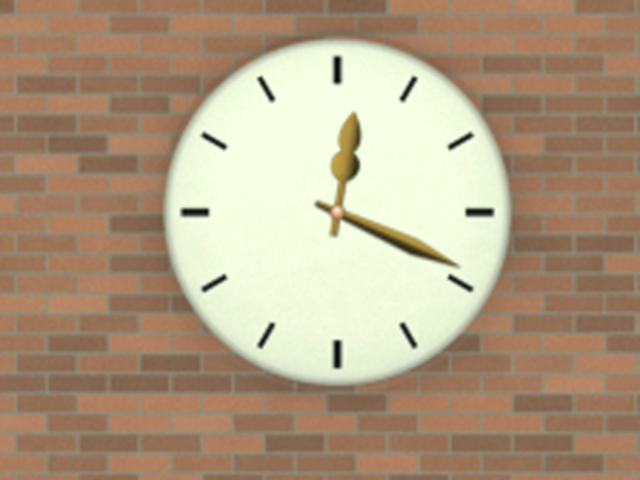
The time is 12,19
